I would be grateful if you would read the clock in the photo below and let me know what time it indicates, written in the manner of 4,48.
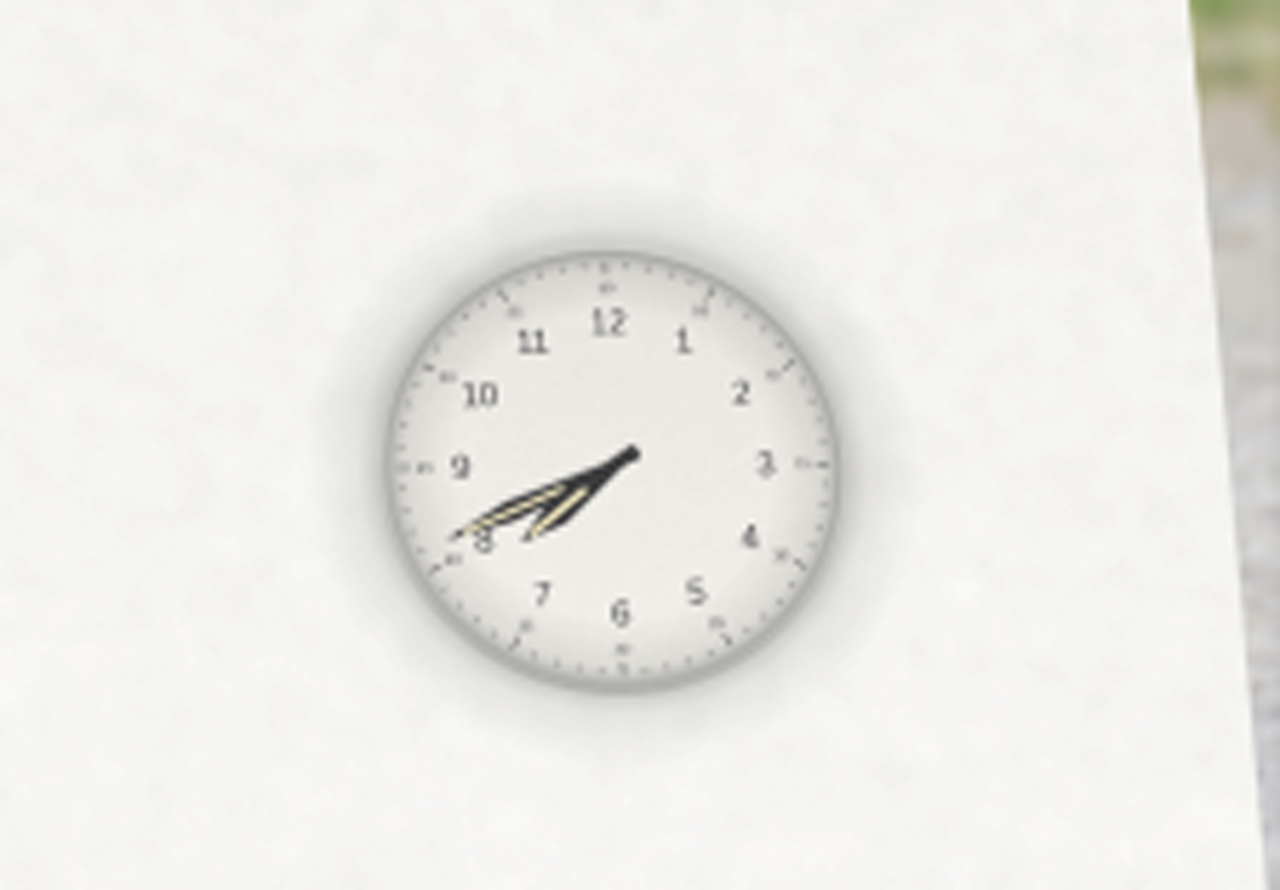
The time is 7,41
